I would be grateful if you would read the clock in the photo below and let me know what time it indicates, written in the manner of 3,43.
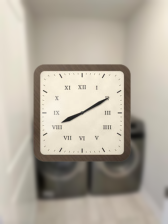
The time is 8,10
